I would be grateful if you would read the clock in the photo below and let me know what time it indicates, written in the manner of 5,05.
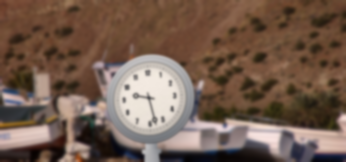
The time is 9,28
